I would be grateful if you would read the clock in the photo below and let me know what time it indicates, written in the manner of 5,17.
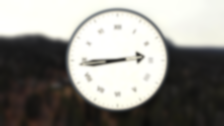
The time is 2,44
